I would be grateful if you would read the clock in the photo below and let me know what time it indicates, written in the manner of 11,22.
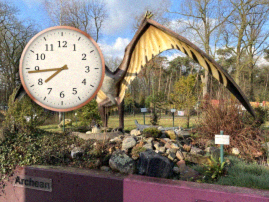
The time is 7,44
